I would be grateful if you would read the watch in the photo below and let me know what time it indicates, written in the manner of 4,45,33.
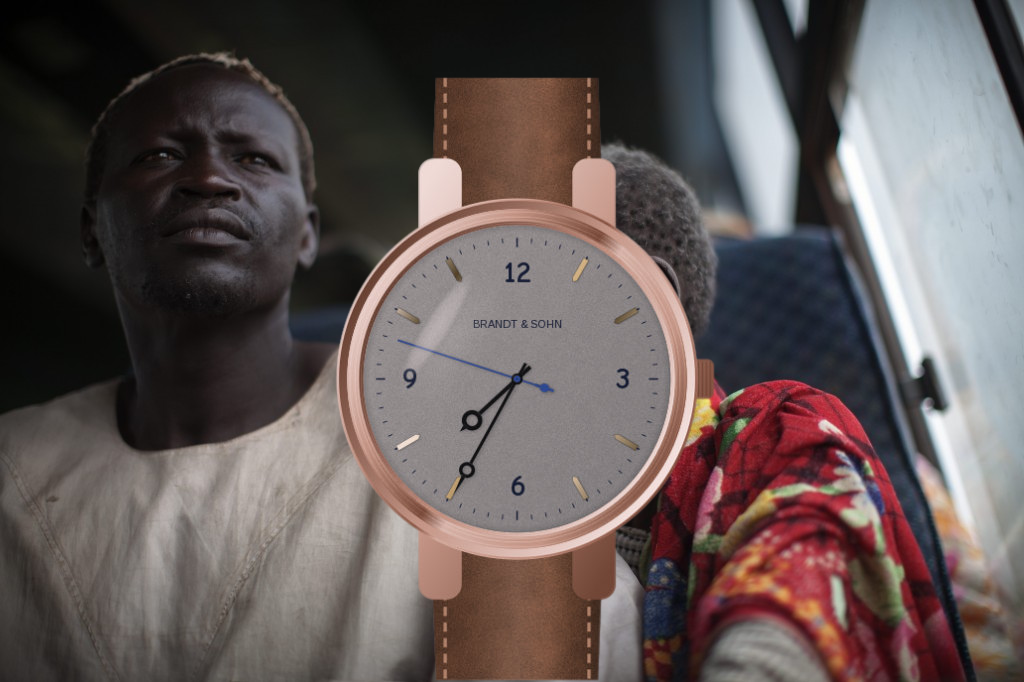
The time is 7,34,48
